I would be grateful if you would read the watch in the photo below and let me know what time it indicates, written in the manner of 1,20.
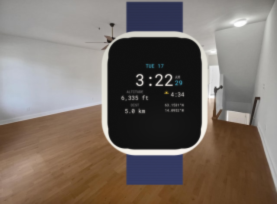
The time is 3,22
